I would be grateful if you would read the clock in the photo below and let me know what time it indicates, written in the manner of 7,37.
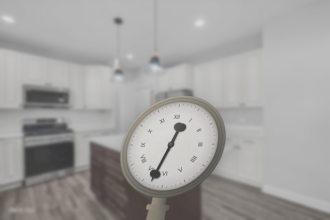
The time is 12,33
